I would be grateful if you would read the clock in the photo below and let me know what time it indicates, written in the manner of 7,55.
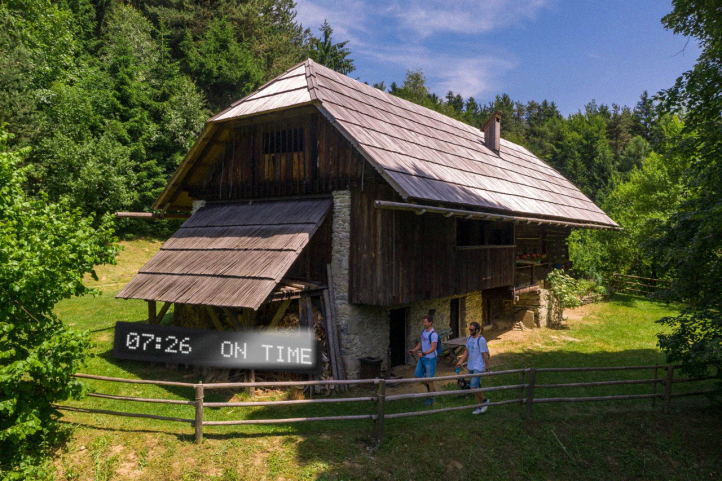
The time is 7,26
